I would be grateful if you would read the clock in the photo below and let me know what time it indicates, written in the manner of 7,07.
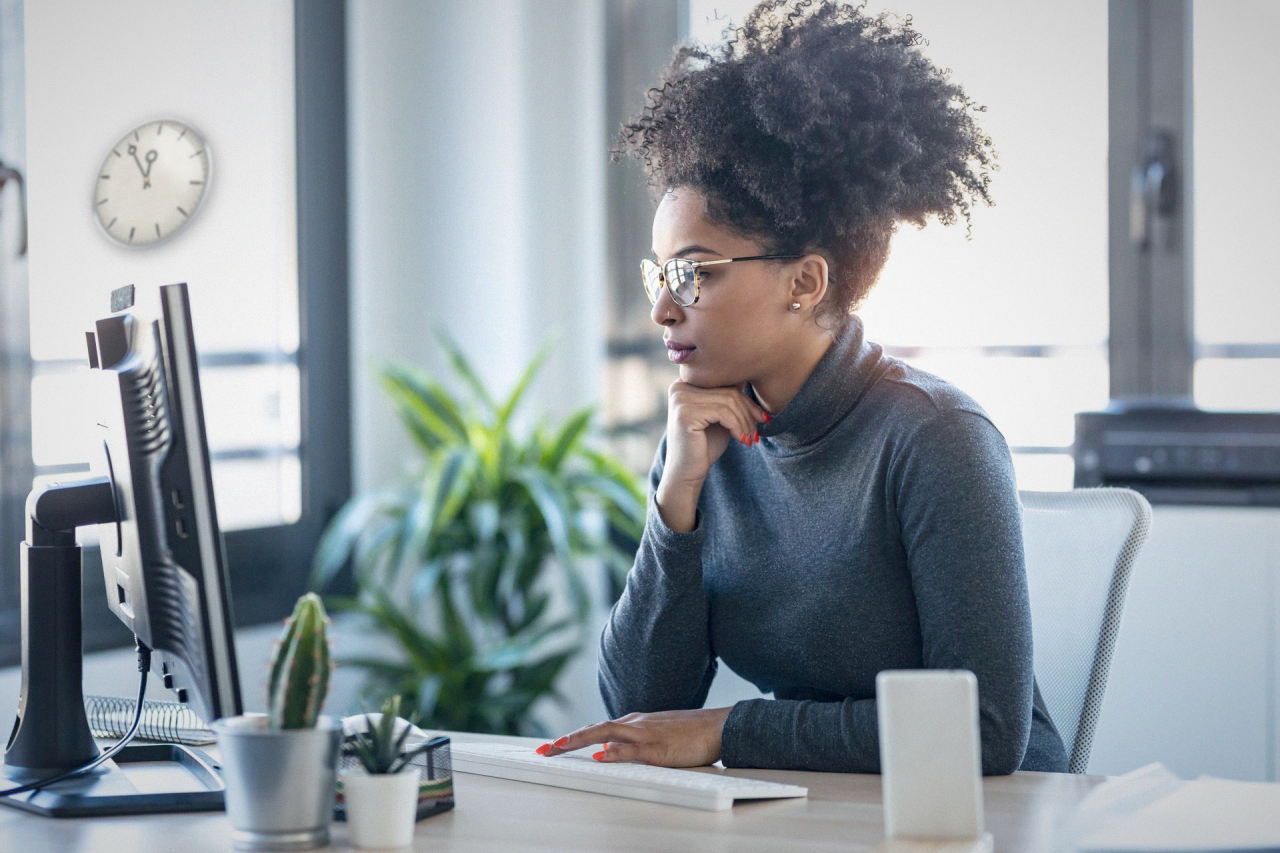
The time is 11,53
